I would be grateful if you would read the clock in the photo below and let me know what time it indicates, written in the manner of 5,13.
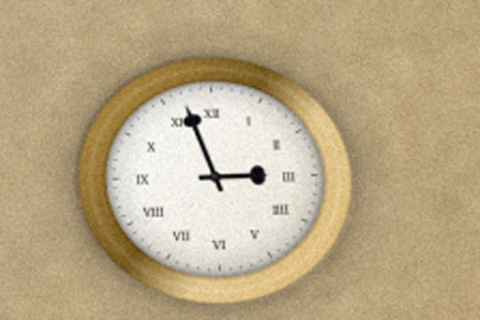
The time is 2,57
